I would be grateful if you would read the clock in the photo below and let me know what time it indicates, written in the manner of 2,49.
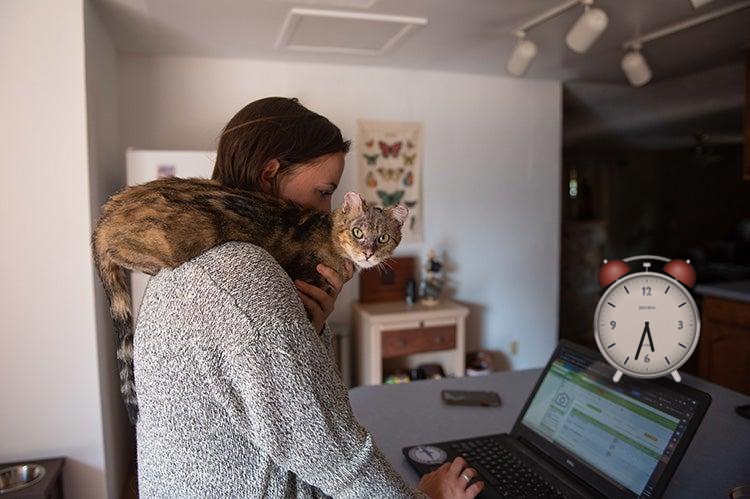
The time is 5,33
